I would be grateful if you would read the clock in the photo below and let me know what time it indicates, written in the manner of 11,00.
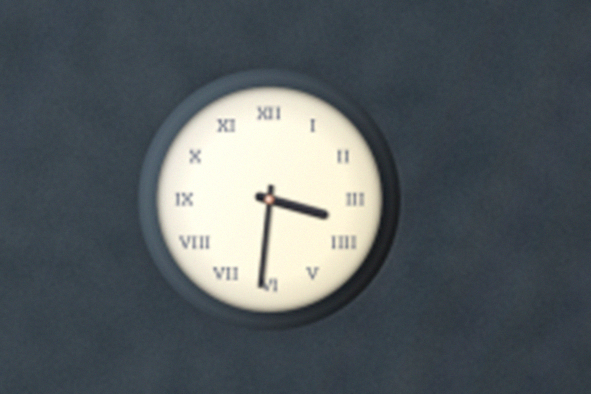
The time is 3,31
